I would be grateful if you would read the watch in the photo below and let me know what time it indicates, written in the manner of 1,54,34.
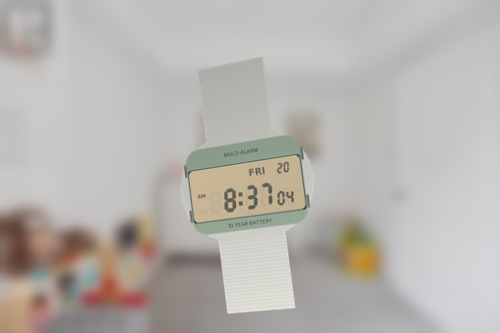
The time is 8,37,04
